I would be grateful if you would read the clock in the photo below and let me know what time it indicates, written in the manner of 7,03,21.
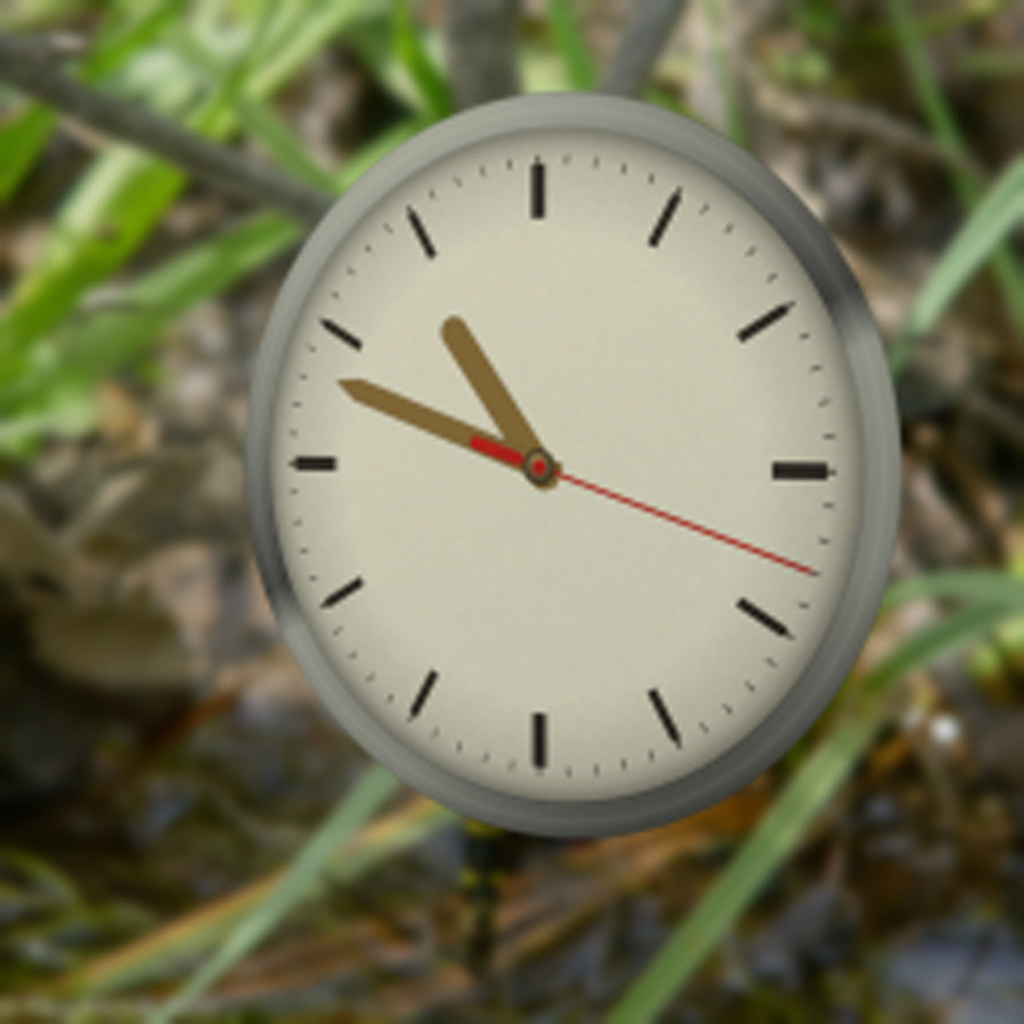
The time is 10,48,18
